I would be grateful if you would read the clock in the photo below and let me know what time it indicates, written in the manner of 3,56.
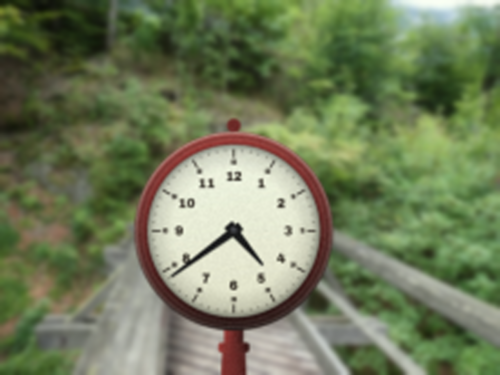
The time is 4,39
